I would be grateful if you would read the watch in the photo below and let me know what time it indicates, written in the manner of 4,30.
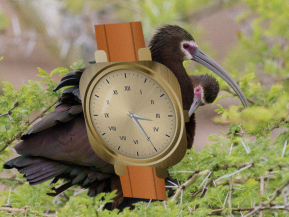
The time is 3,25
